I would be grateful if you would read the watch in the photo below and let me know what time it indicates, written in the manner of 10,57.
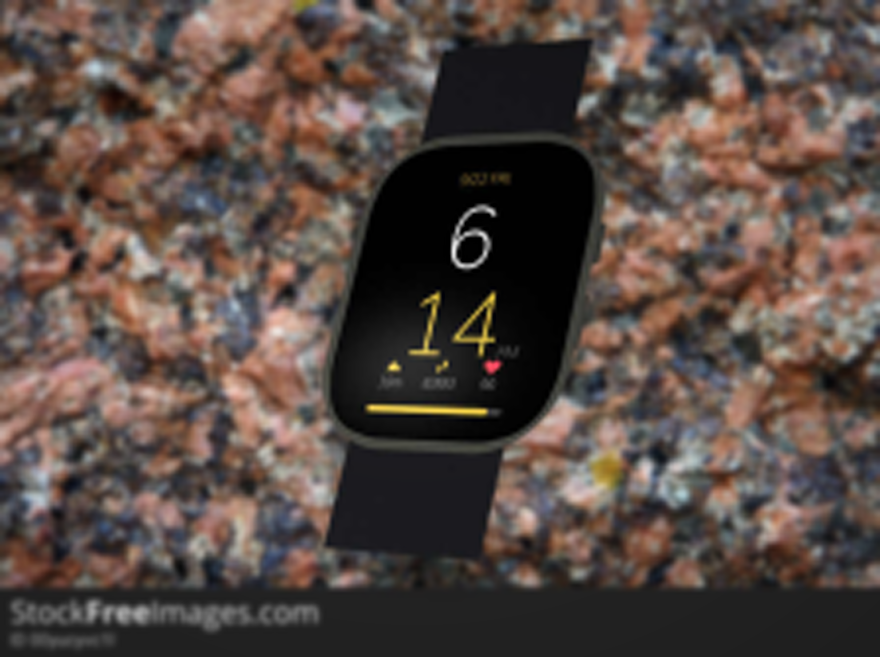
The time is 6,14
